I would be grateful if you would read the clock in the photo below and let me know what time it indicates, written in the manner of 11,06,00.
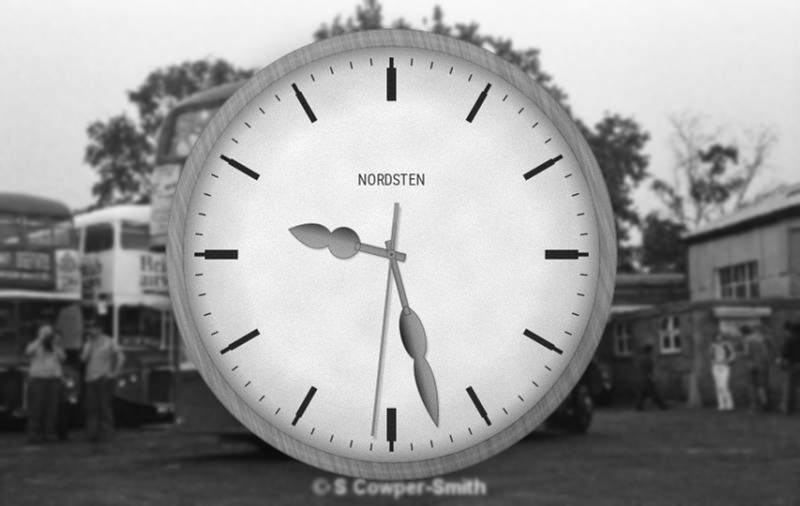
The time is 9,27,31
